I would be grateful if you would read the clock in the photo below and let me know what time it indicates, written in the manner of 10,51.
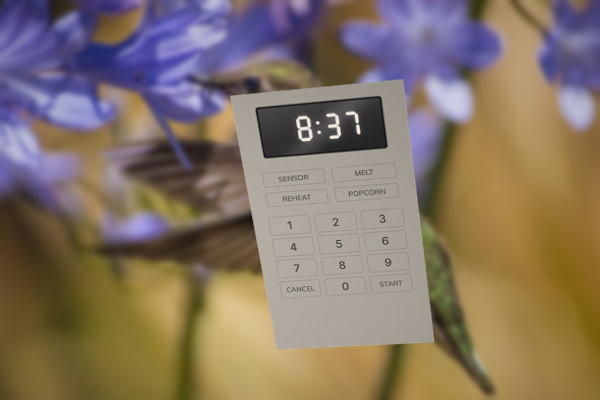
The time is 8,37
